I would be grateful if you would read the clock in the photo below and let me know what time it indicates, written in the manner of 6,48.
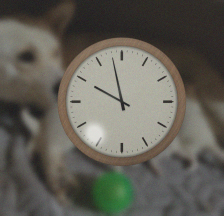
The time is 9,58
